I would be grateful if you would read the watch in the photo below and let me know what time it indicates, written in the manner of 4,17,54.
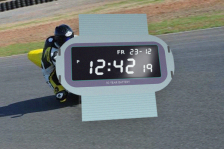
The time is 12,42,19
